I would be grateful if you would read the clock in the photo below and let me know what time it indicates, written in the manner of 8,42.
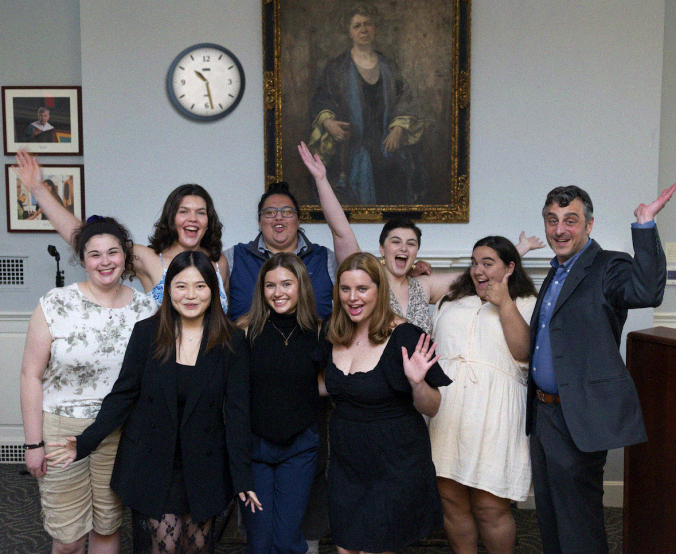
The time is 10,28
